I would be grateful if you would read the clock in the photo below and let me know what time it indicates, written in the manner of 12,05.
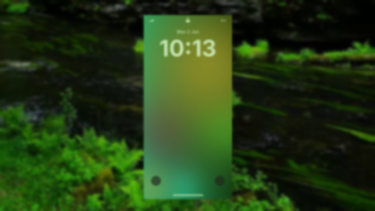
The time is 10,13
